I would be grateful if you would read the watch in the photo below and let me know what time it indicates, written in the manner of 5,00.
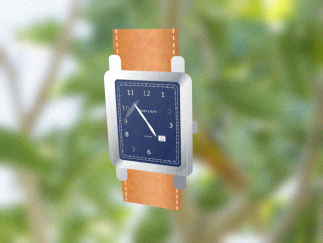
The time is 4,54
